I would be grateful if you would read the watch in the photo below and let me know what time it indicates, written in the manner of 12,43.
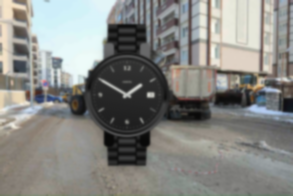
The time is 1,50
